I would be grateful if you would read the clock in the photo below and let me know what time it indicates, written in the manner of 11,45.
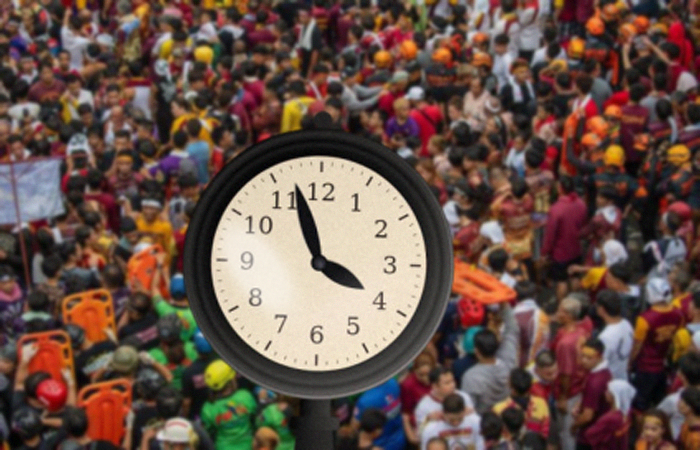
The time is 3,57
